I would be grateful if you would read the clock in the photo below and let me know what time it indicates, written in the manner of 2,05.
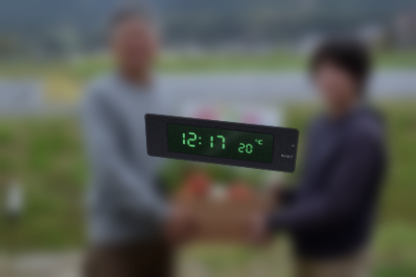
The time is 12,17
